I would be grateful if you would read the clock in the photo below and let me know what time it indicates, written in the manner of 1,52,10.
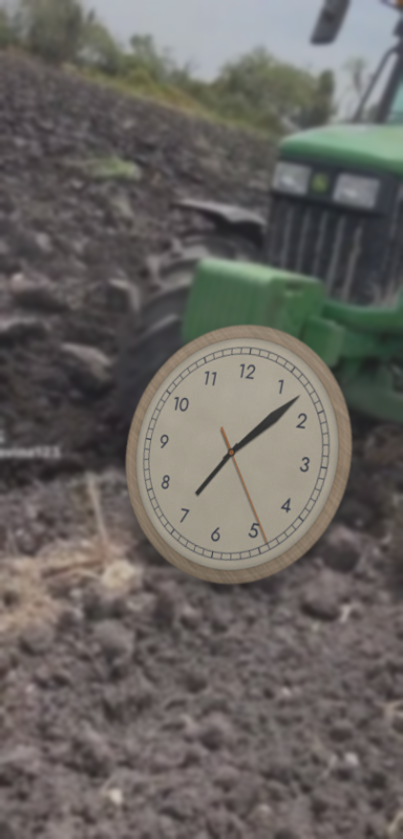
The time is 7,07,24
